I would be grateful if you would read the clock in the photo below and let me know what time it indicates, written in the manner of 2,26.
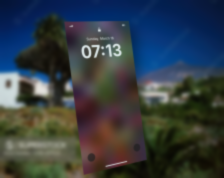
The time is 7,13
